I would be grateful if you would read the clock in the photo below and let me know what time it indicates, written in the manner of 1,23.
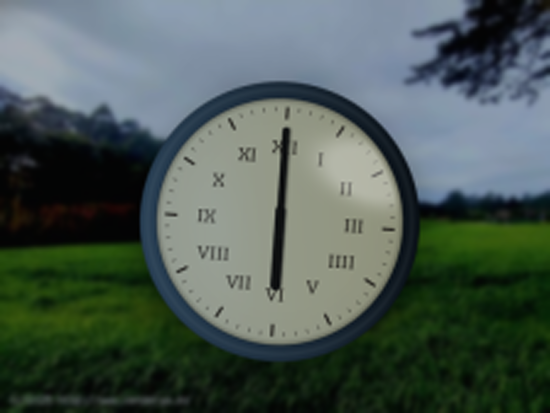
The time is 6,00
